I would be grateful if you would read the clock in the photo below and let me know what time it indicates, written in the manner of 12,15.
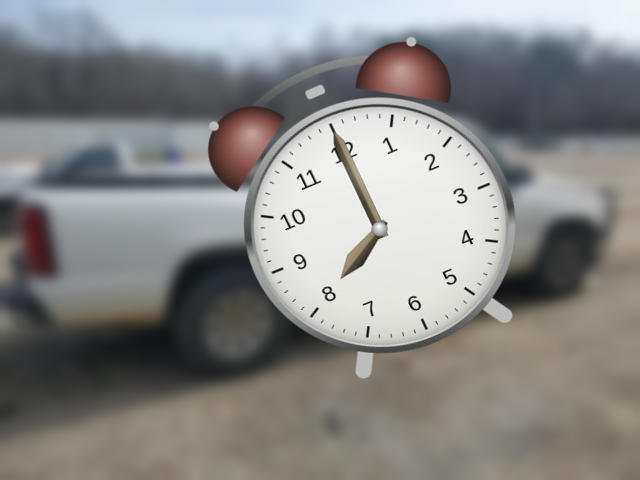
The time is 8,00
